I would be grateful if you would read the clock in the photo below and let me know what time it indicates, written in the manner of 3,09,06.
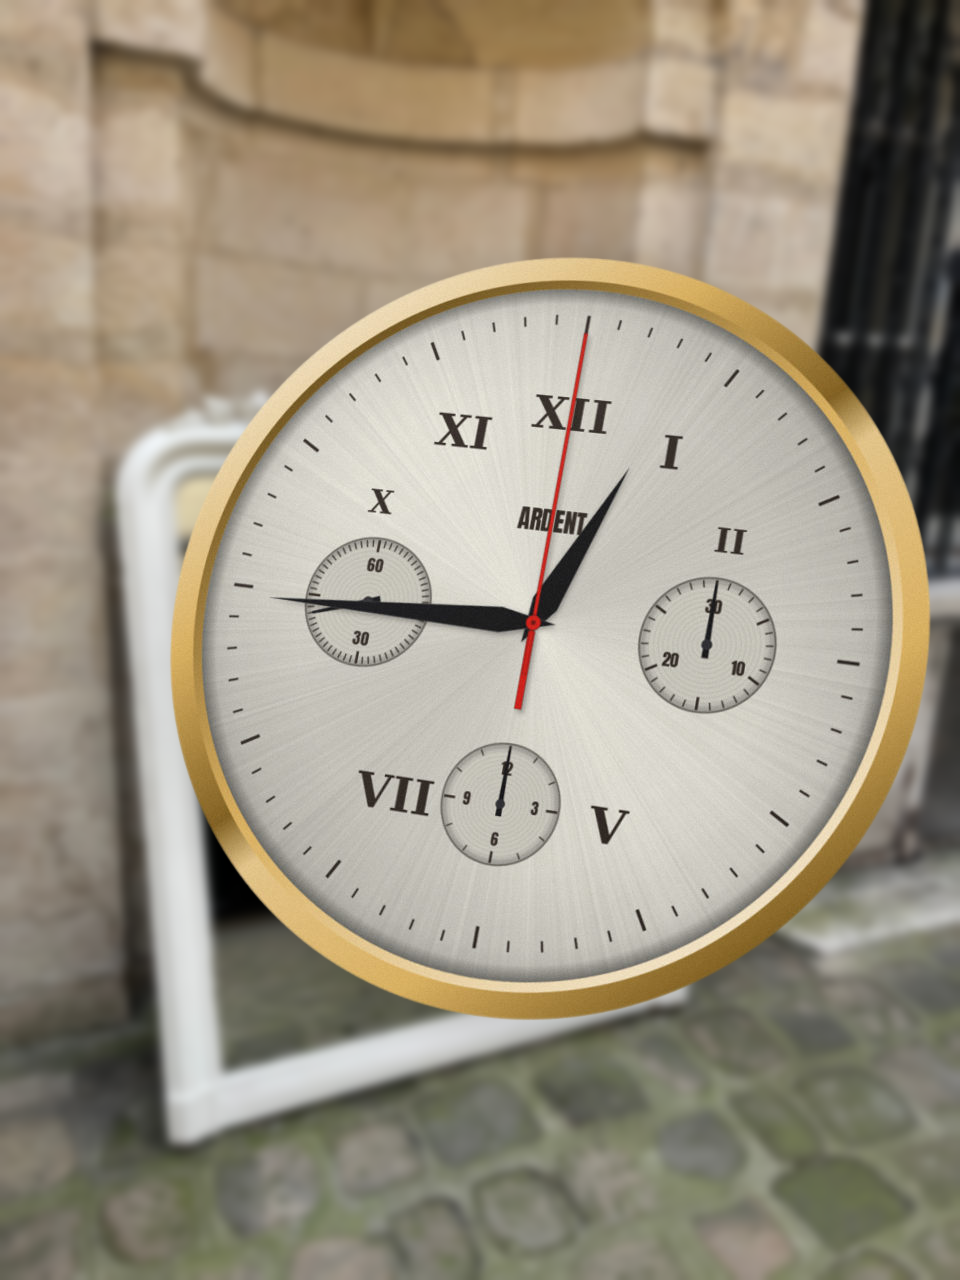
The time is 12,44,42
